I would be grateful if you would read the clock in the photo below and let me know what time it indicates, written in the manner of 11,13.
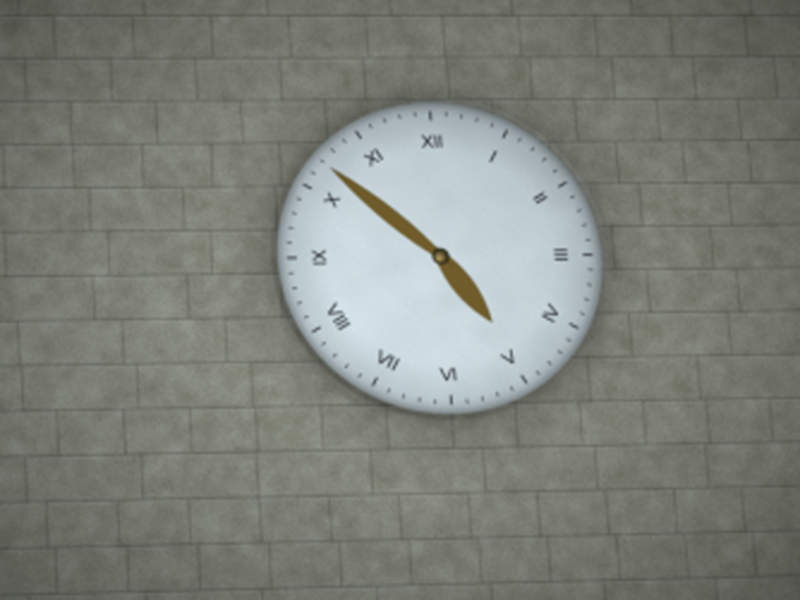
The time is 4,52
